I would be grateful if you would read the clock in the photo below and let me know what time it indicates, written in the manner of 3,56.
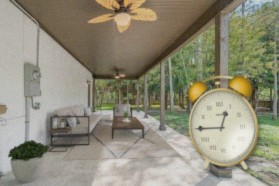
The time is 12,45
